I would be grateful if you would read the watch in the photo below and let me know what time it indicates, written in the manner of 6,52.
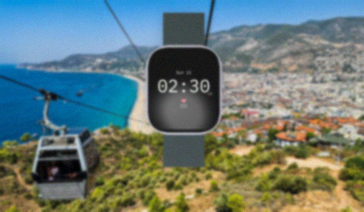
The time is 2,30
